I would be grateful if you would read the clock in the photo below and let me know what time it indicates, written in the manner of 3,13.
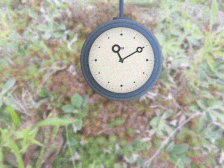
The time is 11,10
